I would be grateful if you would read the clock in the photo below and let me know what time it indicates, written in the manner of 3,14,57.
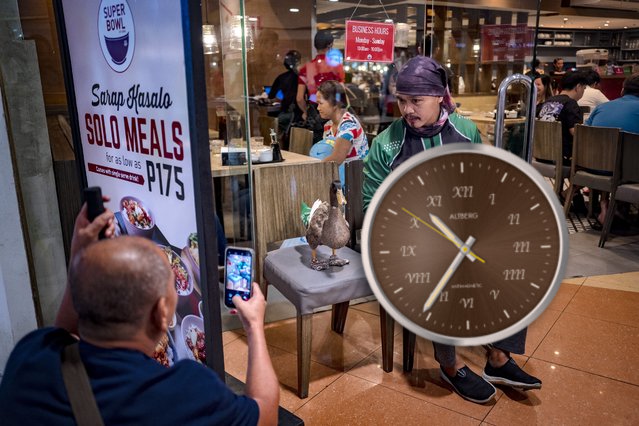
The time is 10,35,51
